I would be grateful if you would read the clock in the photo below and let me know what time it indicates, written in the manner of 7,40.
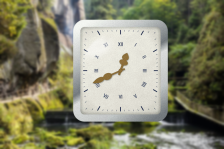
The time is 12,41
